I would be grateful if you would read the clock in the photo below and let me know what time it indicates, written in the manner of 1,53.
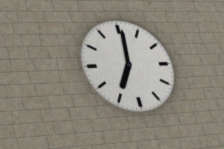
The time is 7,01
